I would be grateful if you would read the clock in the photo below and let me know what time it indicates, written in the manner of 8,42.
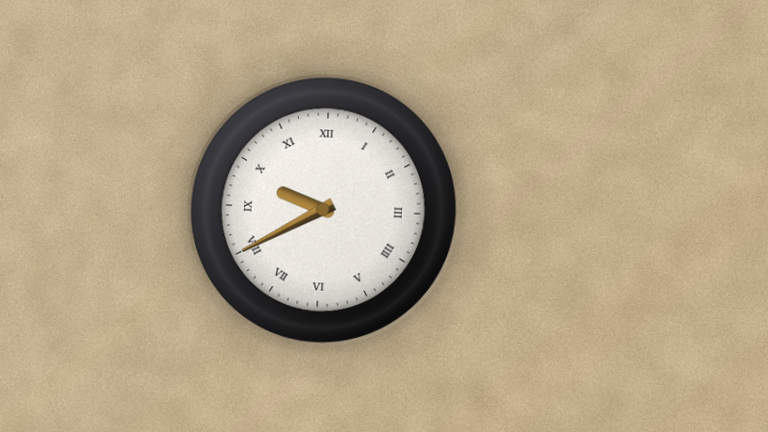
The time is 9,40
